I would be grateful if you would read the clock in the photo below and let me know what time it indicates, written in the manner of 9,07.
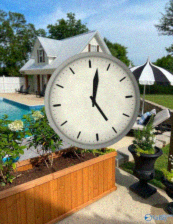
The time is 5,02
